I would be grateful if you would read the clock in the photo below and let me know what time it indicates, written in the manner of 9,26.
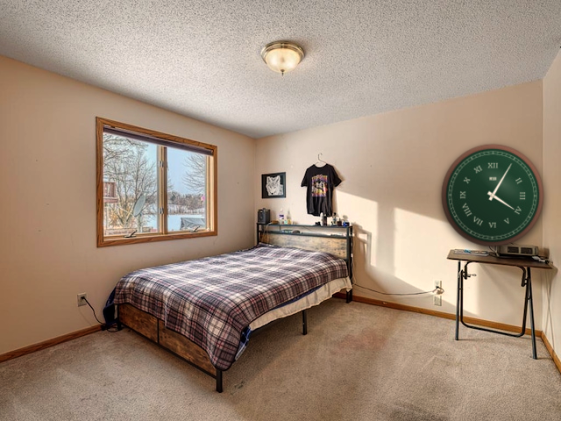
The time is 4,05
